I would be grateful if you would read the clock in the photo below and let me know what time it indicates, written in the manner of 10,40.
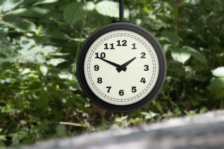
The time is 1,49
